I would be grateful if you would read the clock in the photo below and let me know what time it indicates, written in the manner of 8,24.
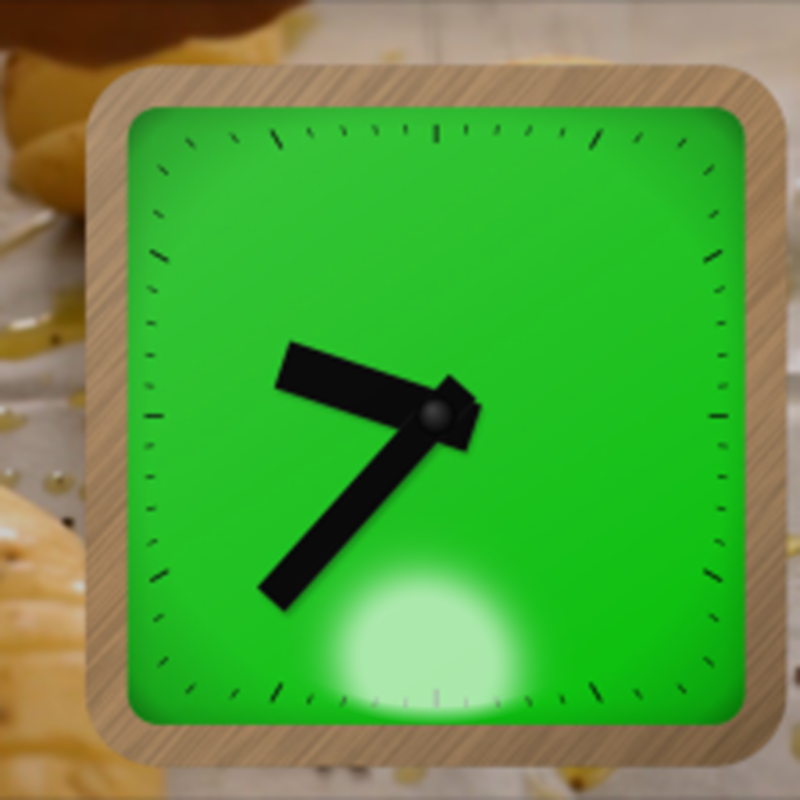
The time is 9,37
